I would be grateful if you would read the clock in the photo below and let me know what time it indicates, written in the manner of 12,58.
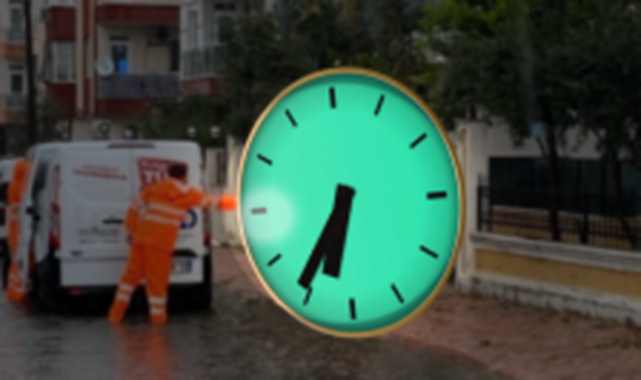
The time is 6,36
